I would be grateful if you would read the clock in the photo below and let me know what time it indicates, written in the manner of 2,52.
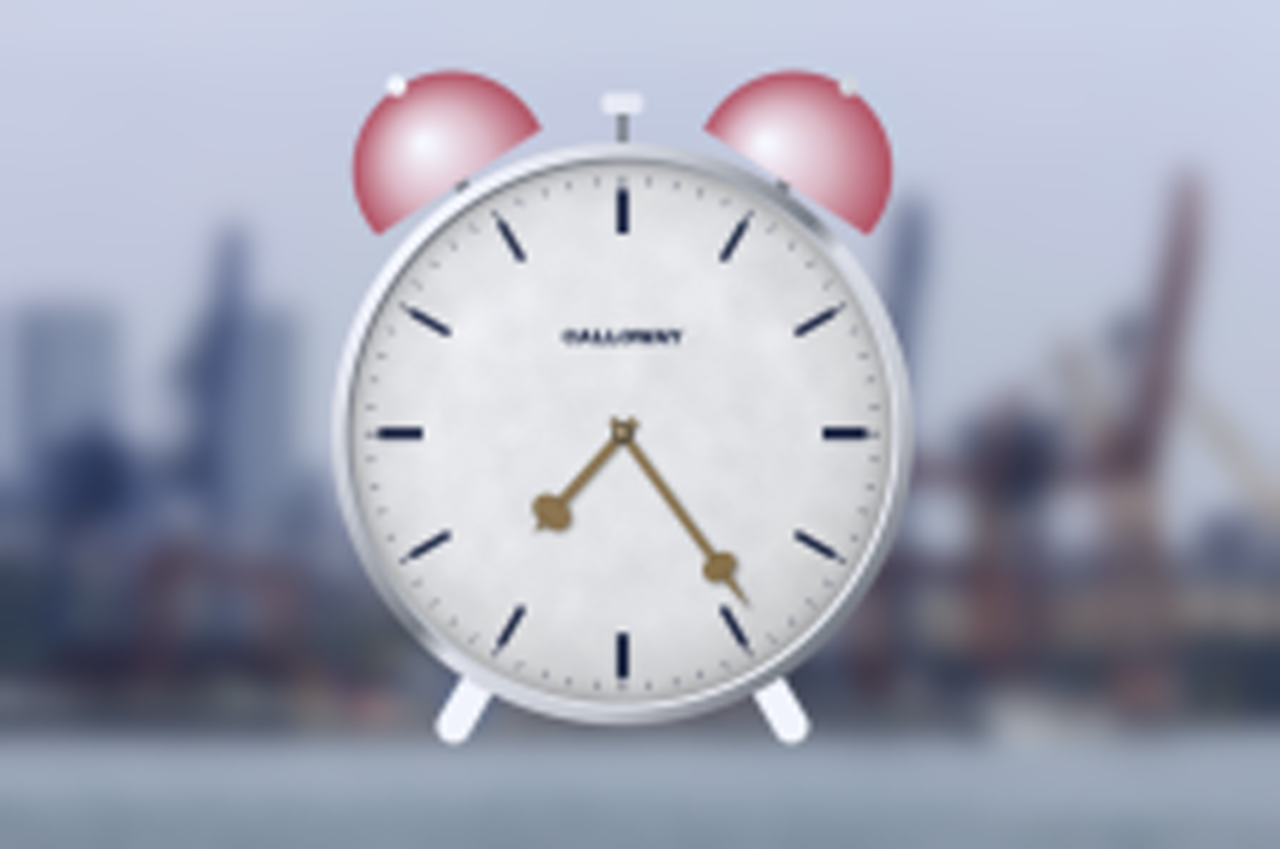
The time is 7,24
